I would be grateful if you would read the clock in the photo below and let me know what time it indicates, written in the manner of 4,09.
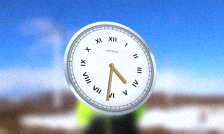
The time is 4,31
